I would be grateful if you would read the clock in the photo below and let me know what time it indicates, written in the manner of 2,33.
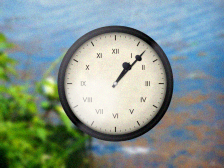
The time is 1,07
